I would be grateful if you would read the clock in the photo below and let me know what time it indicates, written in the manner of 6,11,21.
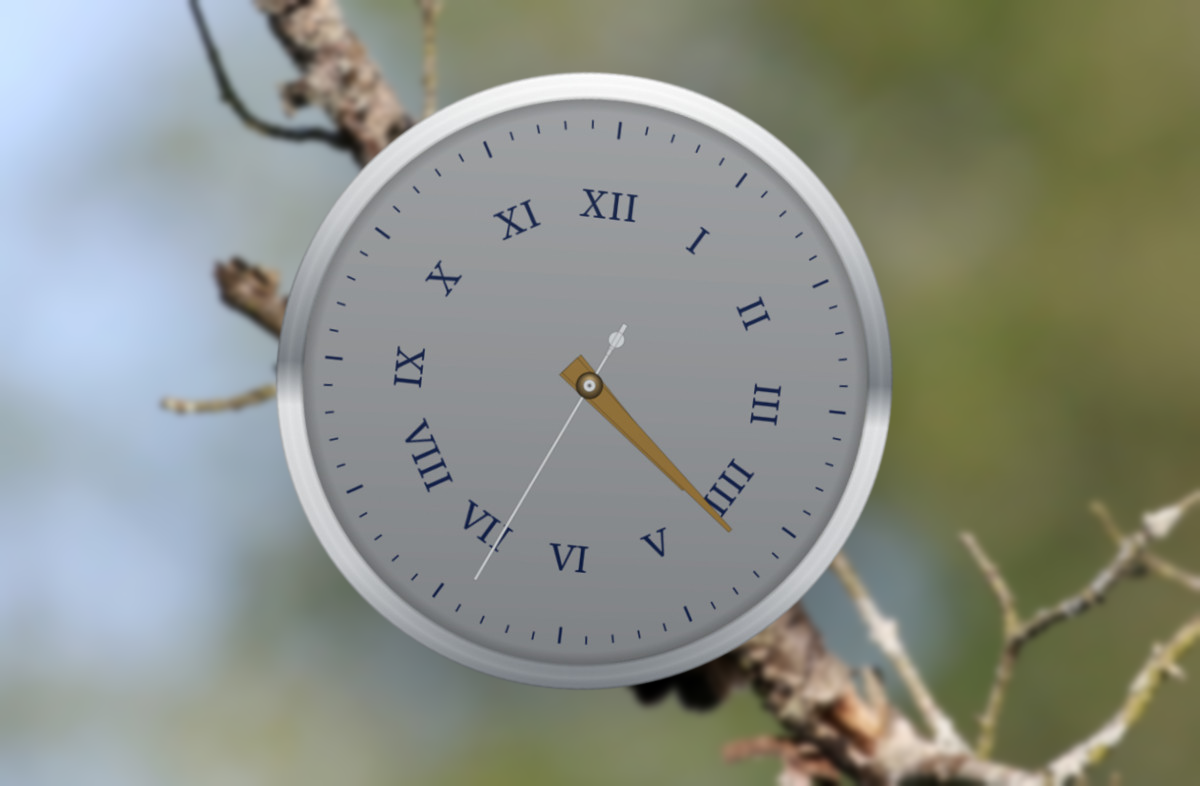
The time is 4,21,34
